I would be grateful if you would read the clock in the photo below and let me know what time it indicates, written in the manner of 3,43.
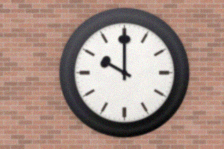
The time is 10,00
